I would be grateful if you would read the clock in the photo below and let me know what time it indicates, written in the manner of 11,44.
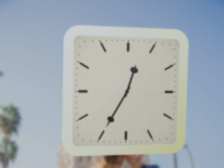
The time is 12,35
